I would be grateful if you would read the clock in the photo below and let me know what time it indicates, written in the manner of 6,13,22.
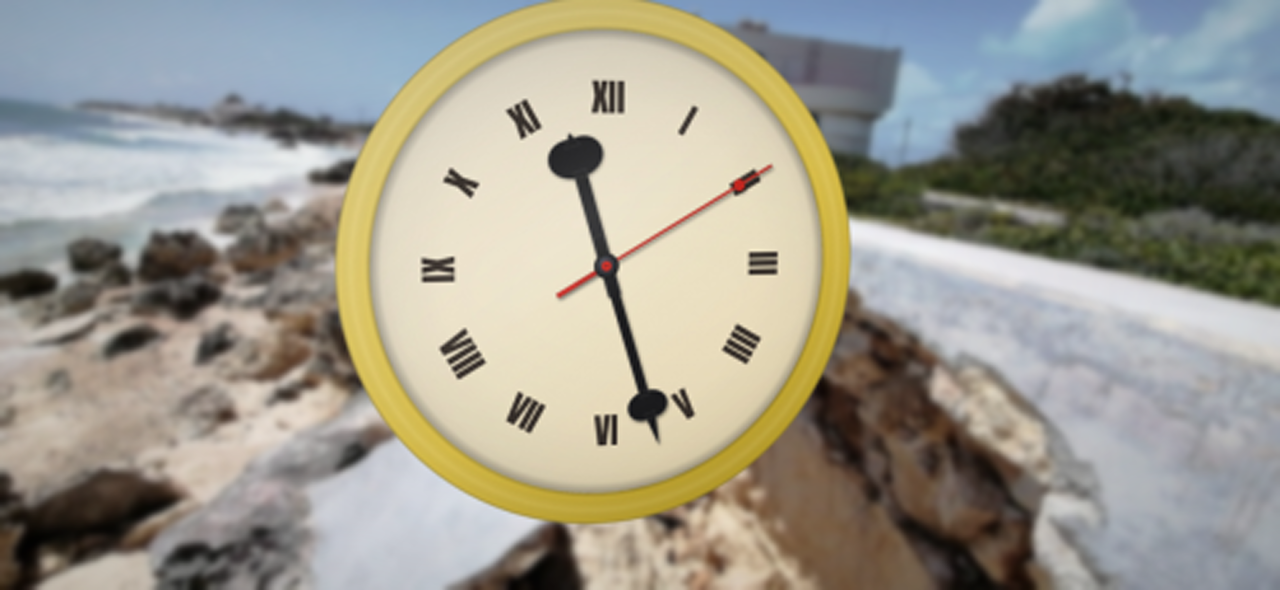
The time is 11,27,10
